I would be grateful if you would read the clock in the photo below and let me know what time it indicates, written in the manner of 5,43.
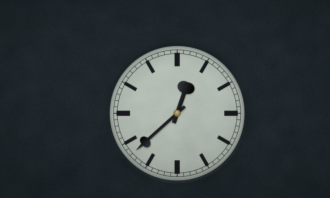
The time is 12,38
